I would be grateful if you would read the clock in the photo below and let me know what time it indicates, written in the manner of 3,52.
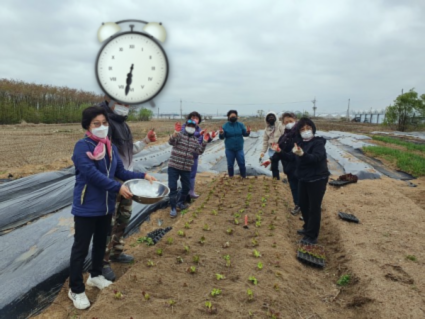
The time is 6,32
